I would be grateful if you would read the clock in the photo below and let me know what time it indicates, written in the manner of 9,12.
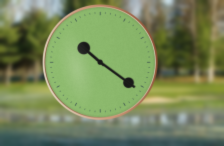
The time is 10,21
